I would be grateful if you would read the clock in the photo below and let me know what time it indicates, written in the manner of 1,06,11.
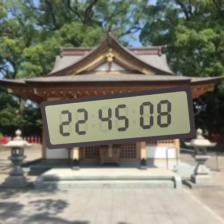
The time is 22,45,08
